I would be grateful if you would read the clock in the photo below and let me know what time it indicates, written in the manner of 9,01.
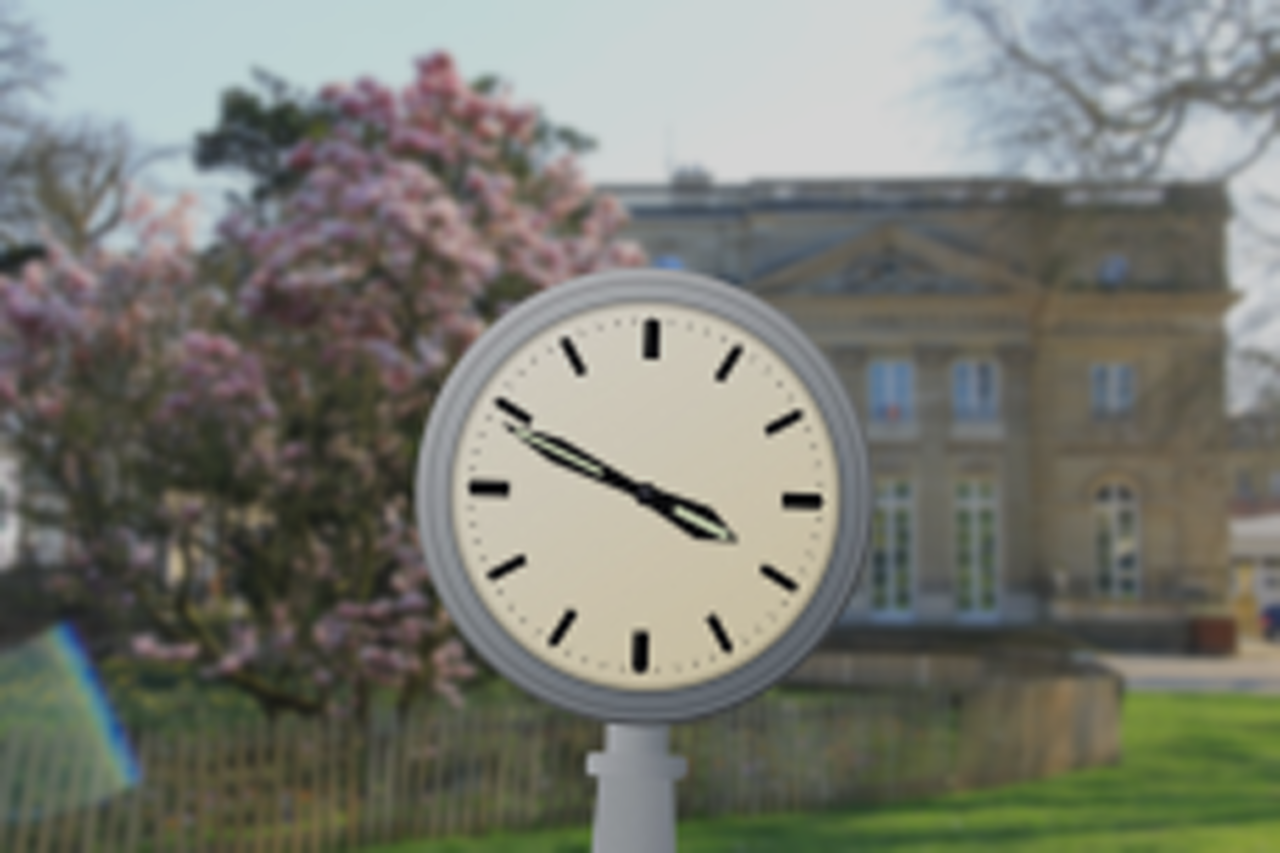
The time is 3,49
